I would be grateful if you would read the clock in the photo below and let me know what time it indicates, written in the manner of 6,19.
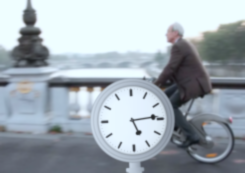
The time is 5,14
